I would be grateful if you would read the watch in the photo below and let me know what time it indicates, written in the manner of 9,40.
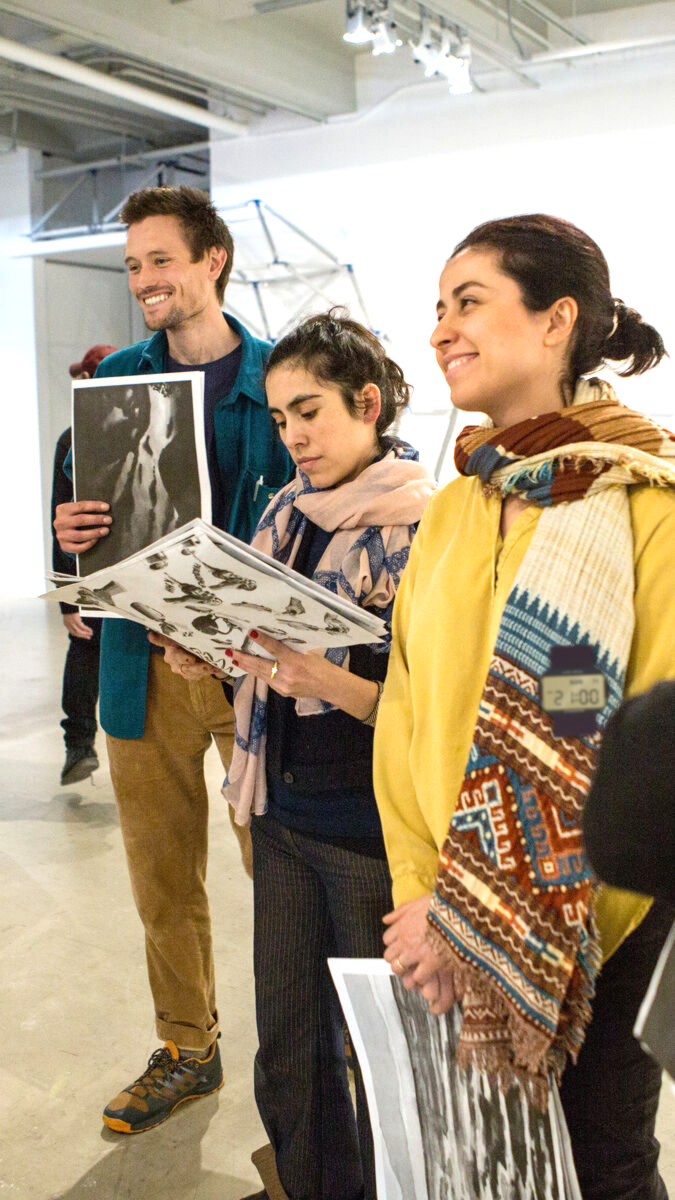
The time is 21,00
